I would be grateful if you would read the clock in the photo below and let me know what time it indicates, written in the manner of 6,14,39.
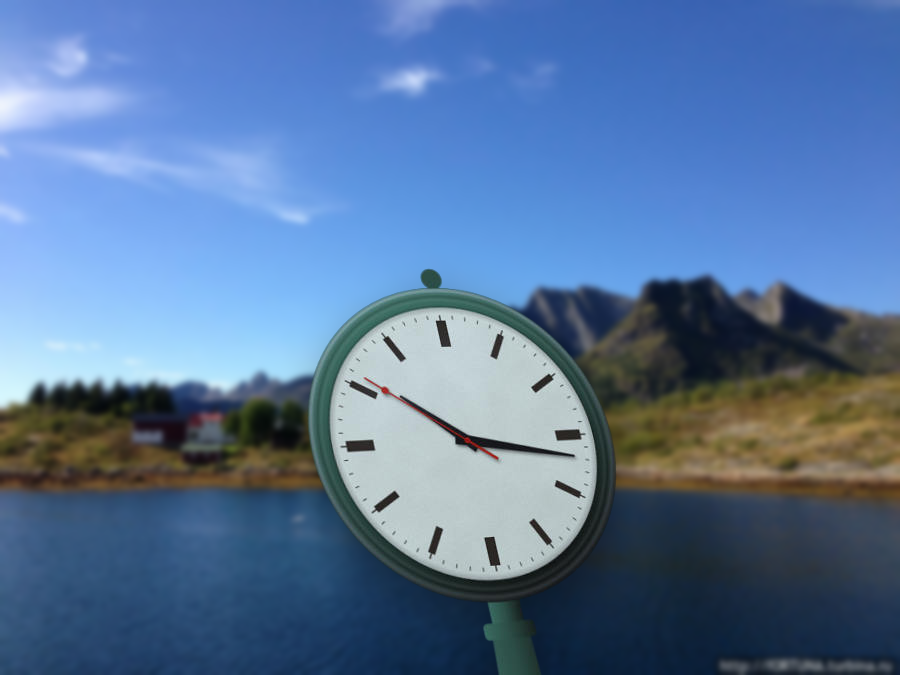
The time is 10,16,51
